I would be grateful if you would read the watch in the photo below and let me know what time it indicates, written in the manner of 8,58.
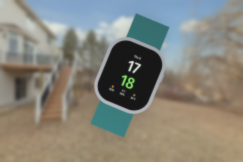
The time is 17,18
